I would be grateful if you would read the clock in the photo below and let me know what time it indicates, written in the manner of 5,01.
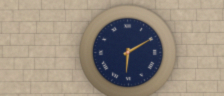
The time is 6,10
